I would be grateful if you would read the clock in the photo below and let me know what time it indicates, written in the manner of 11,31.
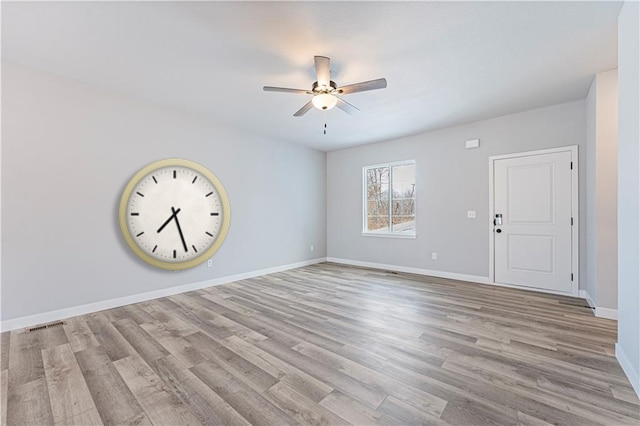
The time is 7,27
